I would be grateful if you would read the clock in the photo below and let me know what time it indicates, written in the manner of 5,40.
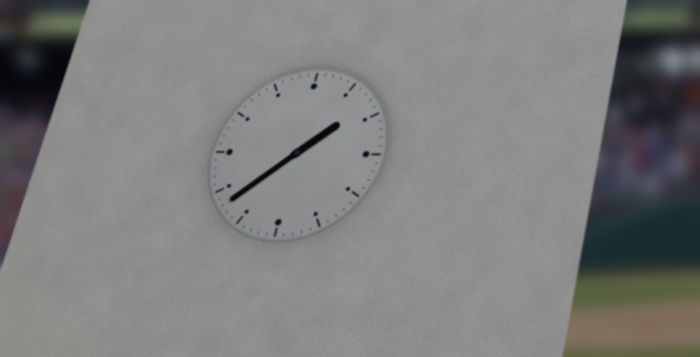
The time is 1,38
